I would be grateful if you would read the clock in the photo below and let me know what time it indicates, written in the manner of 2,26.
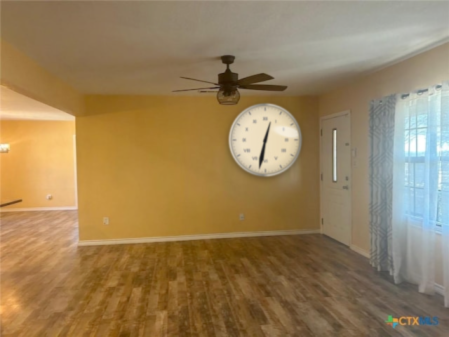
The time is 12,32
